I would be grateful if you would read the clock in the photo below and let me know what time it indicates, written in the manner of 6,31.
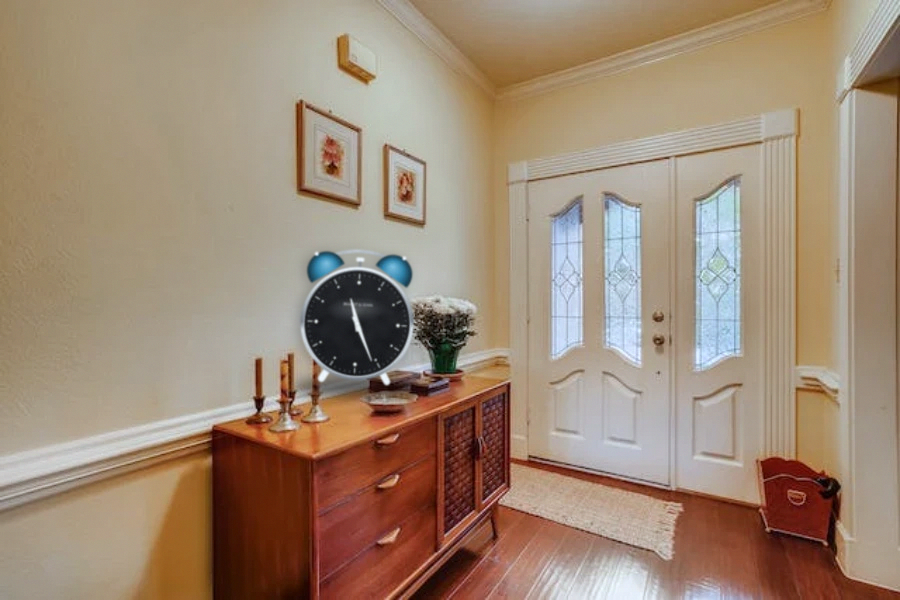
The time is 11,26
